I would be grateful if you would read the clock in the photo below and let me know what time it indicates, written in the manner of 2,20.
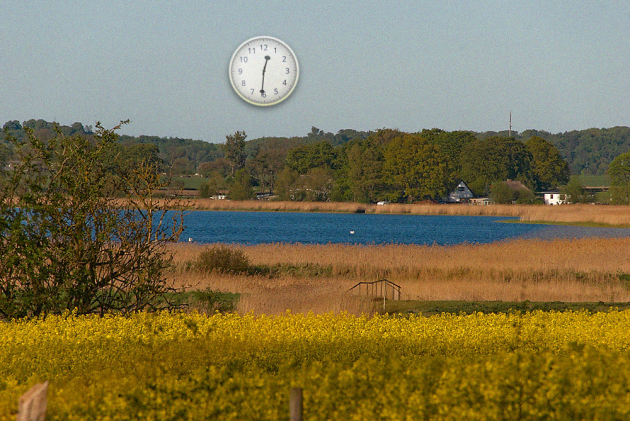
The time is 12,31
